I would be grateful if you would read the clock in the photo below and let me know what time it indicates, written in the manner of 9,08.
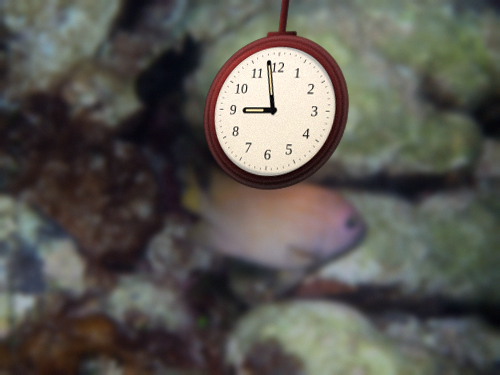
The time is 8,58
